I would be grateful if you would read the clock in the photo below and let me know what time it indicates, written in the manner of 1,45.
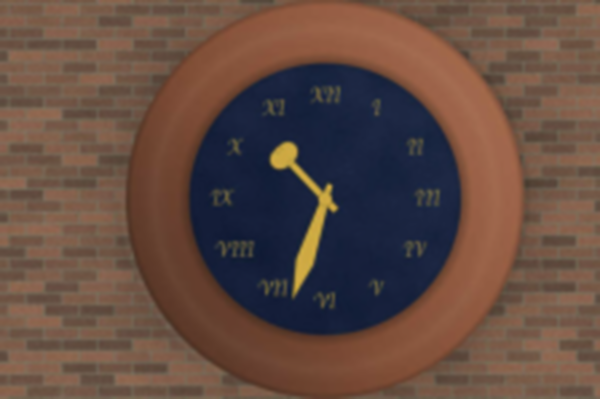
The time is 10,33
